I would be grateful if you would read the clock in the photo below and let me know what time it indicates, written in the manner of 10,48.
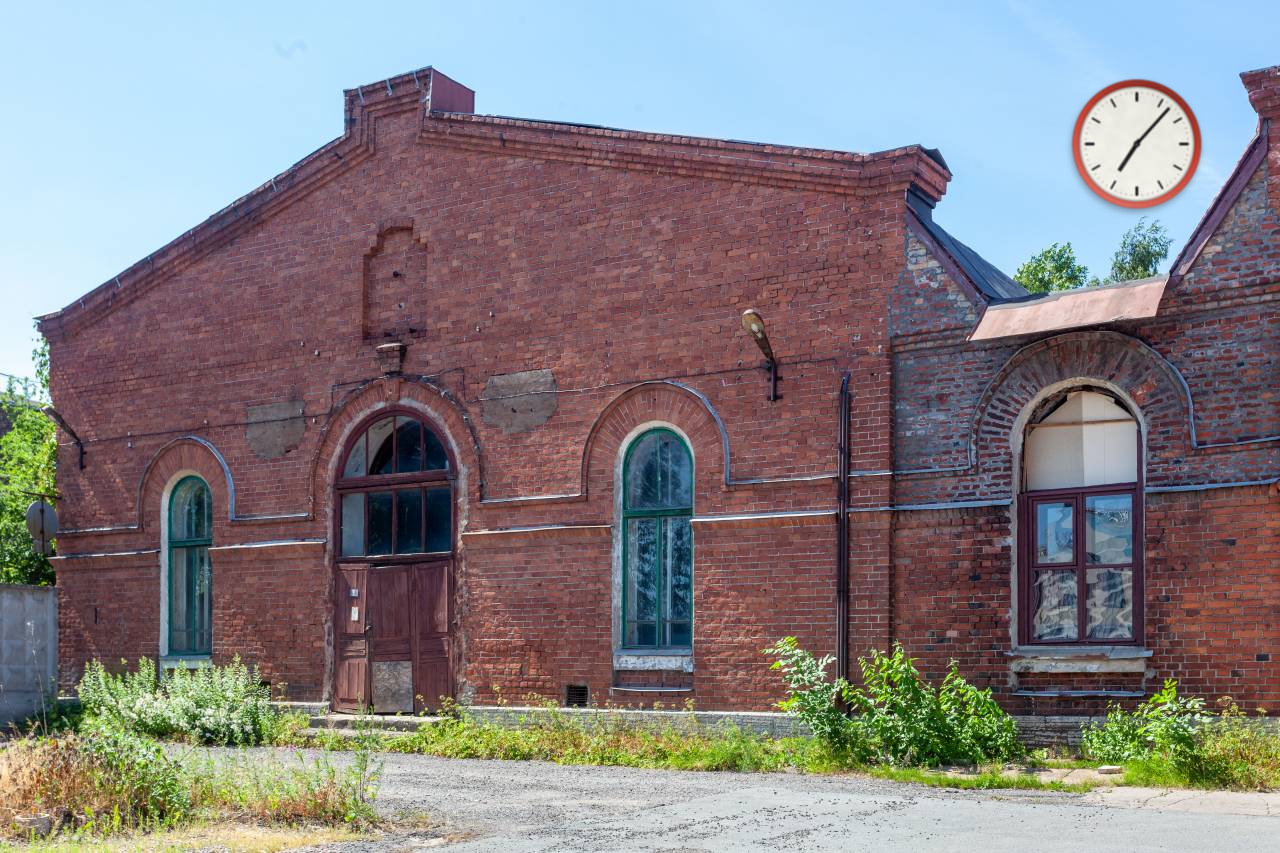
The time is 7,07
